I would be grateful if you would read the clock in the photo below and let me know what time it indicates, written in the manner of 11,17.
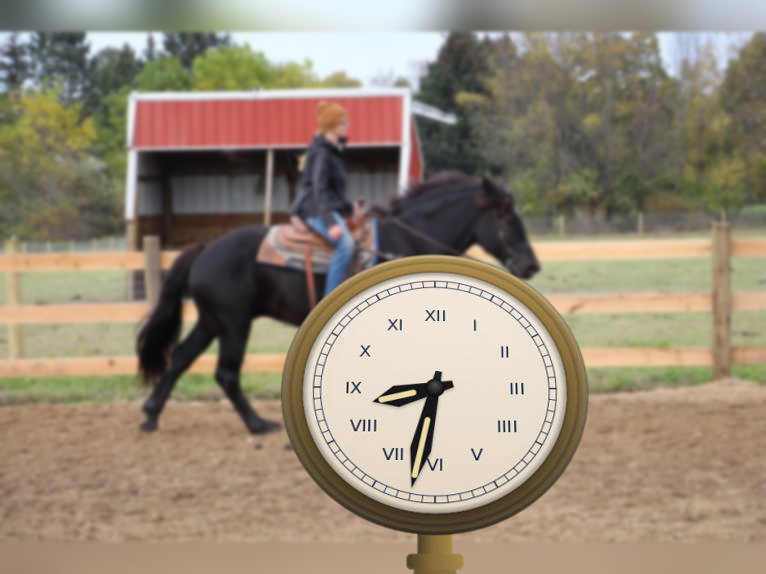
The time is 8,32
